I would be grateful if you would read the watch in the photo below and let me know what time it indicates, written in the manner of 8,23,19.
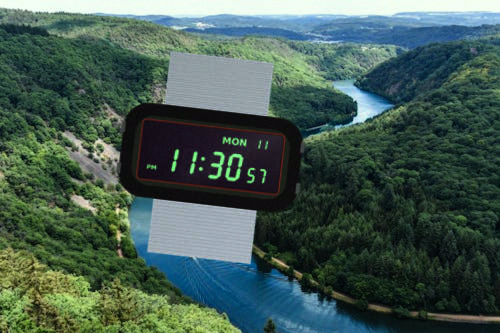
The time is 11,30,57
